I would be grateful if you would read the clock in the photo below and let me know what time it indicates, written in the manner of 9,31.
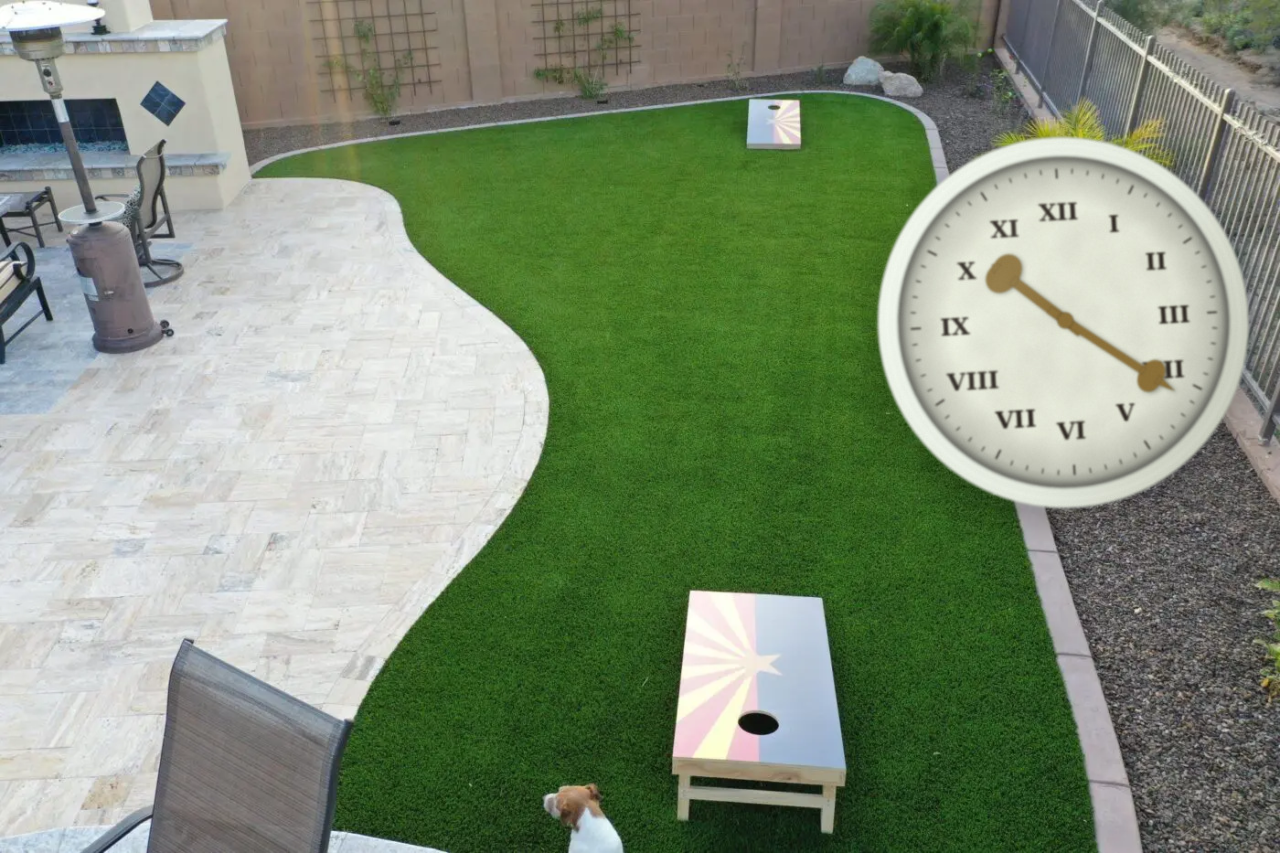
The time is 10,21
